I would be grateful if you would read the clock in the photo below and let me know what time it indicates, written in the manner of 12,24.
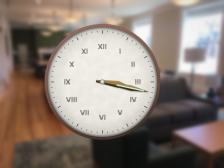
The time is 3,17
